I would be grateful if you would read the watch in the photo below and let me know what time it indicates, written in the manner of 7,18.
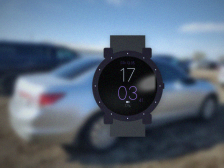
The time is 17,03
